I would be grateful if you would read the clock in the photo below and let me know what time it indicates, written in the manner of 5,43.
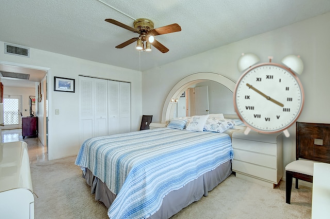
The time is 3,50
